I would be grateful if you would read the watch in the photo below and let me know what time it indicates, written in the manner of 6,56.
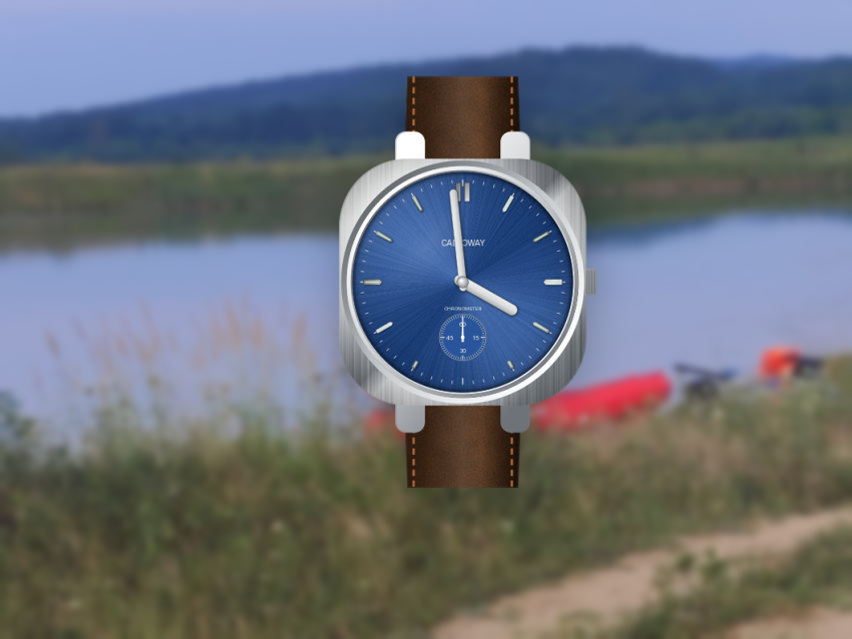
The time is 3,59
